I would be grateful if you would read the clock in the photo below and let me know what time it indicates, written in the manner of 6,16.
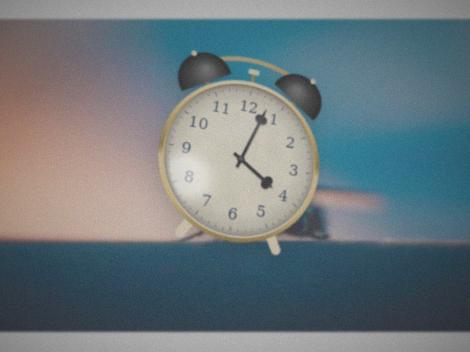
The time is 4,03
